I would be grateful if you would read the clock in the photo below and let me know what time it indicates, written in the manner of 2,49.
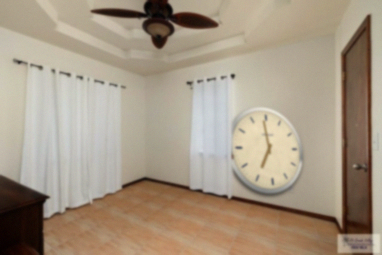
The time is 6,59
